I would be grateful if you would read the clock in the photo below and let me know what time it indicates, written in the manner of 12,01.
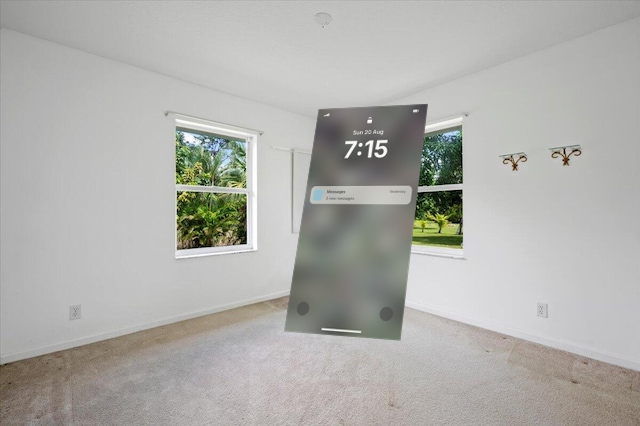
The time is 7,15
